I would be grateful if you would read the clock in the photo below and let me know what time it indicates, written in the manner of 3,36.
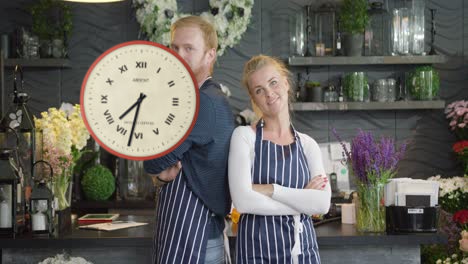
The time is 7,32
